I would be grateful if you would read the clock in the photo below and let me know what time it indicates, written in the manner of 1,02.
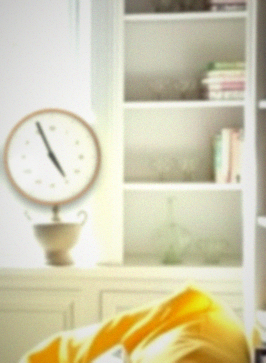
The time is 4,56
